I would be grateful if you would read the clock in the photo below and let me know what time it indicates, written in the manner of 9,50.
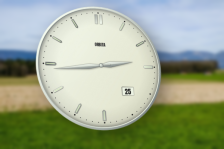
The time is 2,44
